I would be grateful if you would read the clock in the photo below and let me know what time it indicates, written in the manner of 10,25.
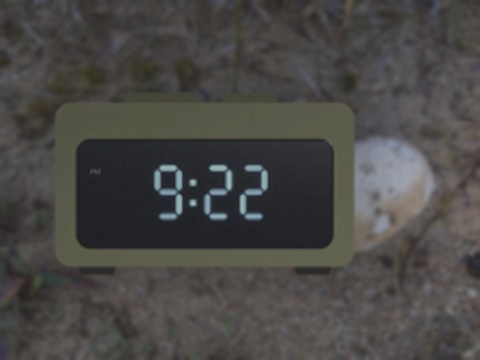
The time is 9,22
